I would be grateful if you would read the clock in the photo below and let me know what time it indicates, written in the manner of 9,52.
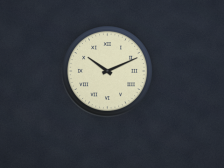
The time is 10,11
